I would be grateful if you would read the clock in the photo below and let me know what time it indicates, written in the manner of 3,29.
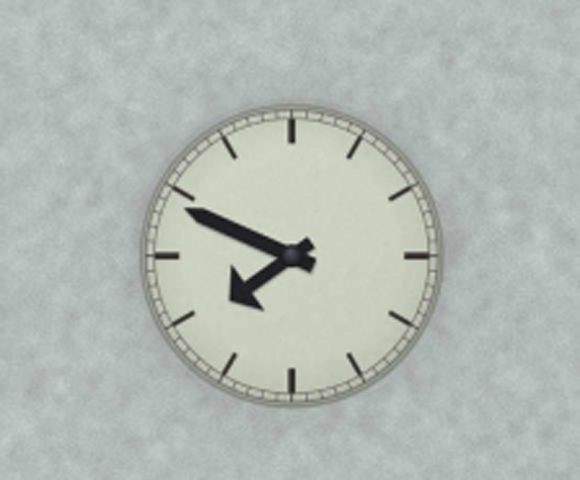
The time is 7,49
